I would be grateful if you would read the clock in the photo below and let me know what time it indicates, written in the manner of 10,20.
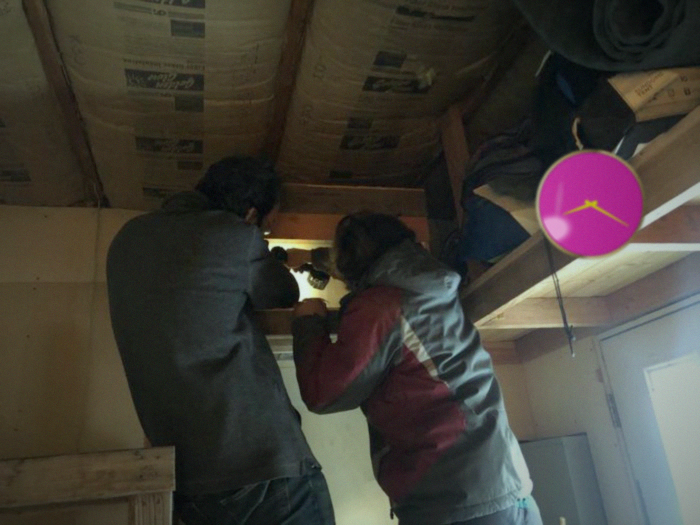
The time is 8,20
